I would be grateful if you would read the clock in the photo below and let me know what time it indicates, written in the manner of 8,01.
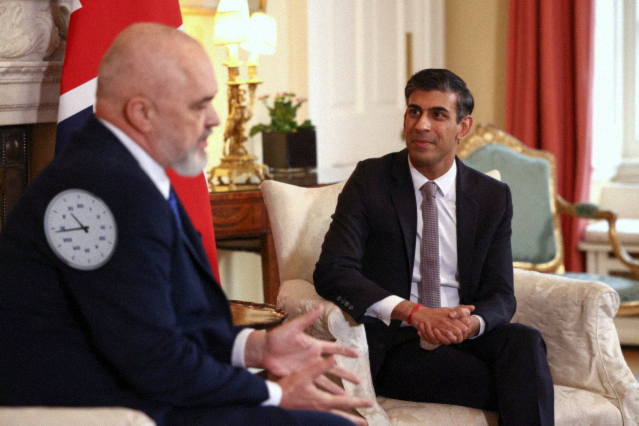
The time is 10,44
